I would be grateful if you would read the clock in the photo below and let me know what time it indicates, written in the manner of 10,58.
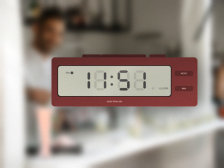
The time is 11,51
